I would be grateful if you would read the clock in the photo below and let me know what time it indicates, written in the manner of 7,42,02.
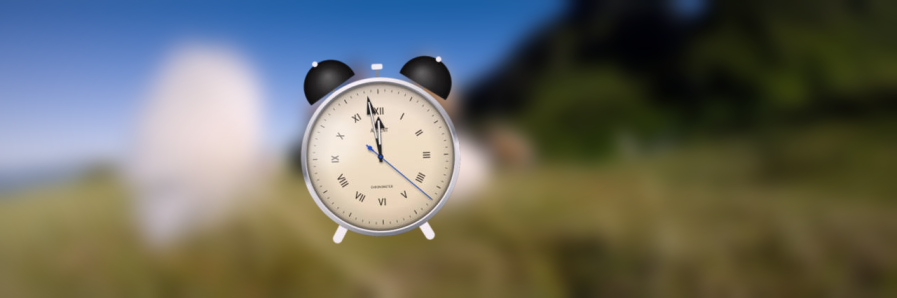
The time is 11,58,22
